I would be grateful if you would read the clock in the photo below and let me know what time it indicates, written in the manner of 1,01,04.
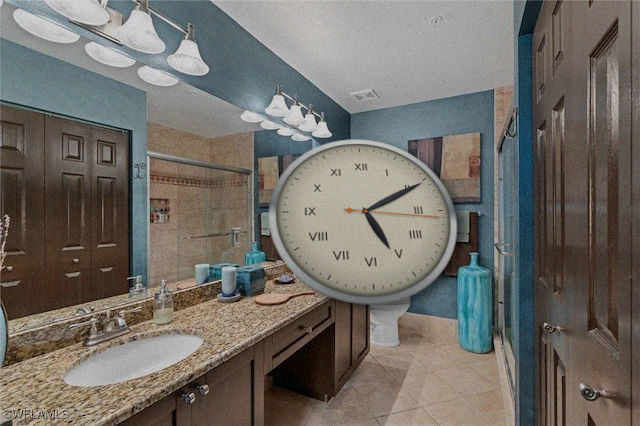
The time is 5,10,16
